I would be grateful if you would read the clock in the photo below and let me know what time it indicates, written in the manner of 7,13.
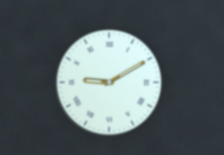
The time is 9,10
